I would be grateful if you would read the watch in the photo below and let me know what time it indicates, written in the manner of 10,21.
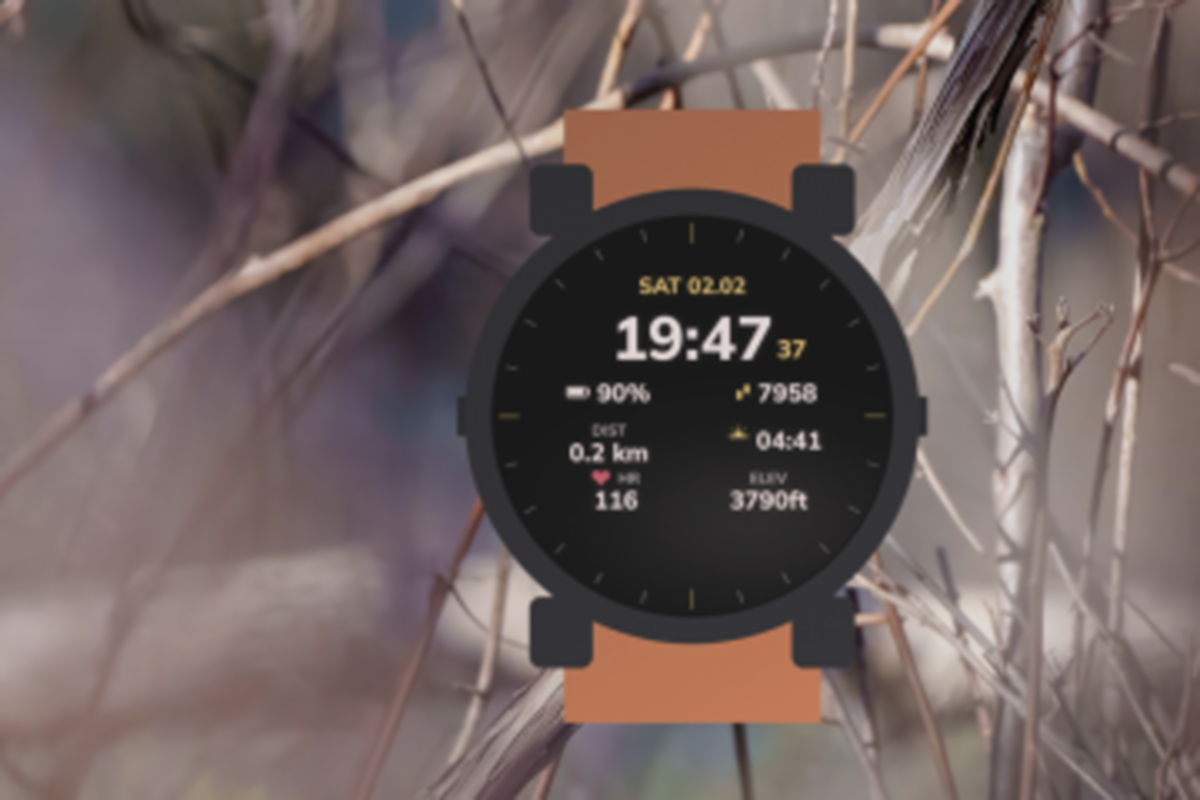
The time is 19,47
